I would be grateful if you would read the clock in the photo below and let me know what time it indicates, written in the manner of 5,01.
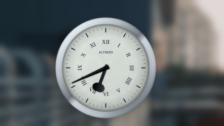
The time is 6,41
